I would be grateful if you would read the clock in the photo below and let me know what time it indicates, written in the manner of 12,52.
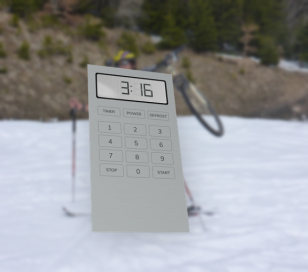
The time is 3,16
